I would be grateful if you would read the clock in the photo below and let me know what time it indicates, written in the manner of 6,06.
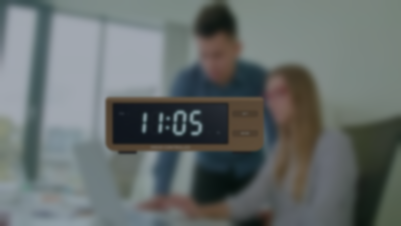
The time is 11,05
